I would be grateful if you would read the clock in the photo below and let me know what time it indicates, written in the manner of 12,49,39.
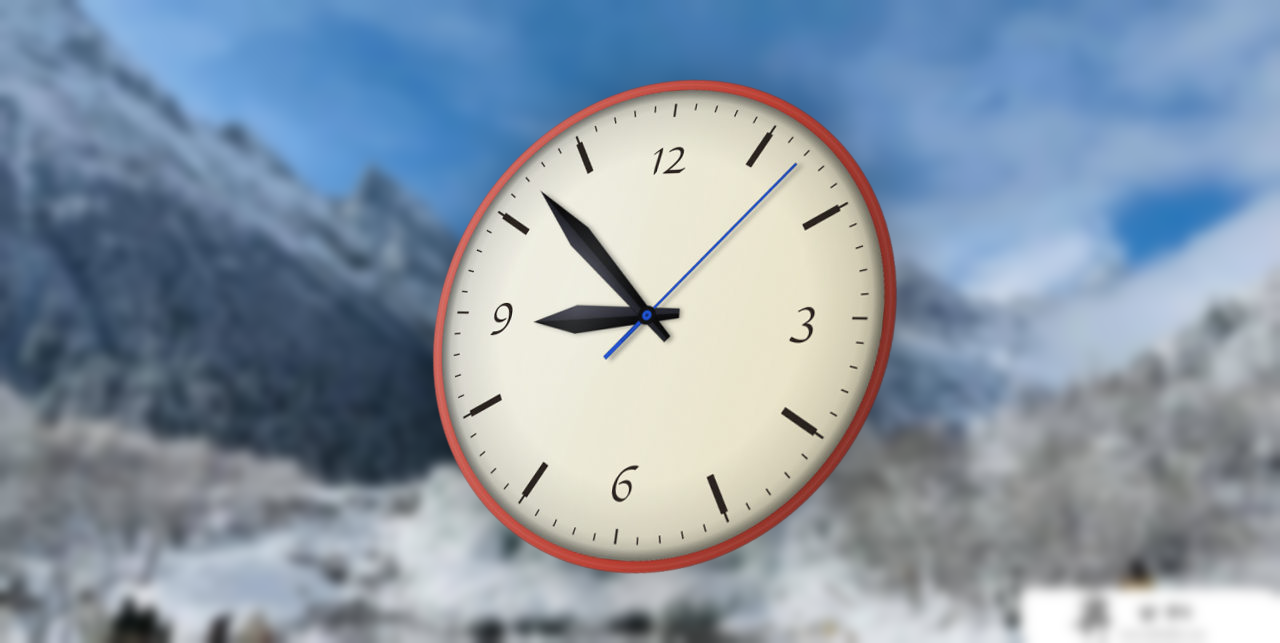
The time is 8,52,07
